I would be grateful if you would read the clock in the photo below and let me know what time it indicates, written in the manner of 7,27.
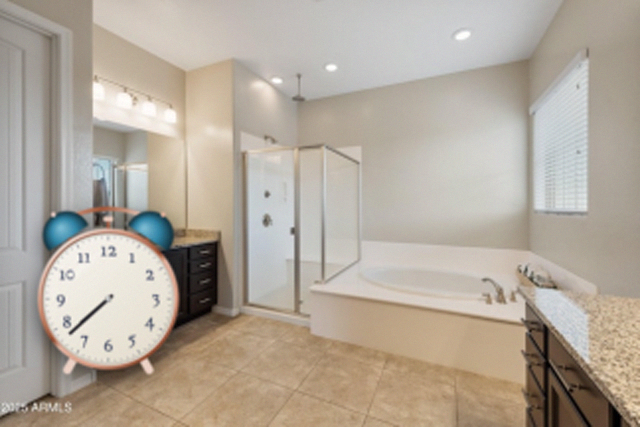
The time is 7,38
